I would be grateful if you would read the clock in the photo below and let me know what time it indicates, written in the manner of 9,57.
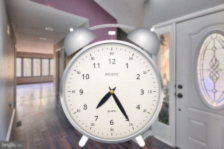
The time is 7,25
